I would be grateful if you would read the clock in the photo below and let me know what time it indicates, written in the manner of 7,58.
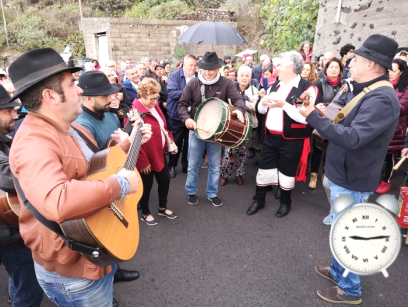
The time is 9,14
